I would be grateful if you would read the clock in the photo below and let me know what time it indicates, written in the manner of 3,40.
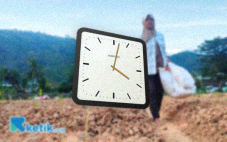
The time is 4,02
